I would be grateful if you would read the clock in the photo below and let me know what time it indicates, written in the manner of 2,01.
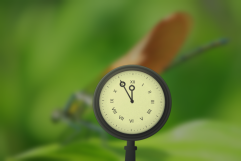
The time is 11,55
